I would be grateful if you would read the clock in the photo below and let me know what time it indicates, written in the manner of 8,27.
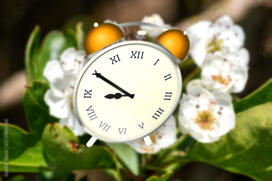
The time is 8,50
